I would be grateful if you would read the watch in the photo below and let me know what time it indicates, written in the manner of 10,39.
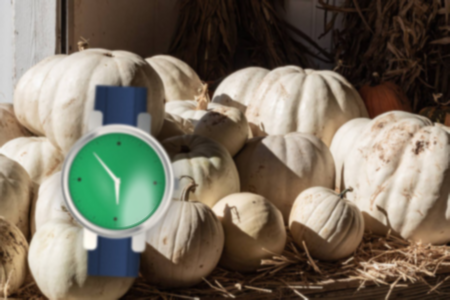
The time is 5,53
